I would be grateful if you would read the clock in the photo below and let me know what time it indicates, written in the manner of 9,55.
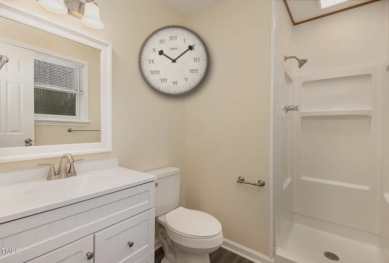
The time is 10,09
